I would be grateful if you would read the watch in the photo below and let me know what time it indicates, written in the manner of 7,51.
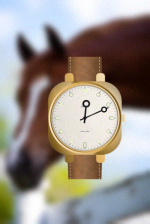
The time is 12,11
